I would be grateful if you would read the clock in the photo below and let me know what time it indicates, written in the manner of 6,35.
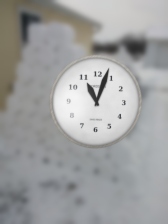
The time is 11,03
